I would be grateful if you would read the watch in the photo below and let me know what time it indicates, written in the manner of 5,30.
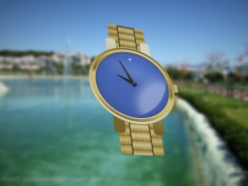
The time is 9,56
